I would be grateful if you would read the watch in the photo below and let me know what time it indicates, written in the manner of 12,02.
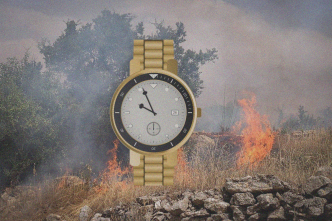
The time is 9,56
